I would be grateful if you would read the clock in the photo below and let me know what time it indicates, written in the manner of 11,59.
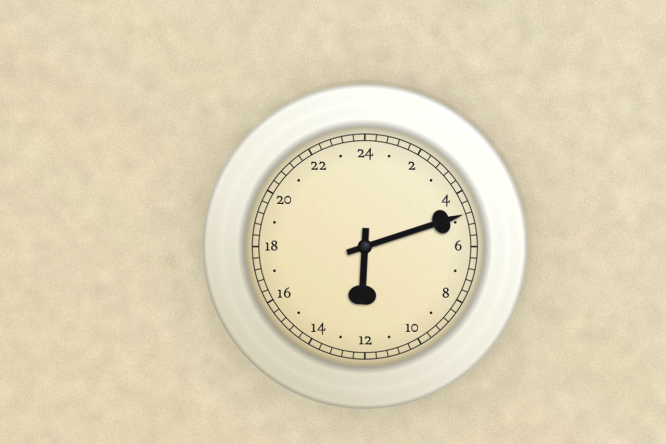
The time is 12,12
